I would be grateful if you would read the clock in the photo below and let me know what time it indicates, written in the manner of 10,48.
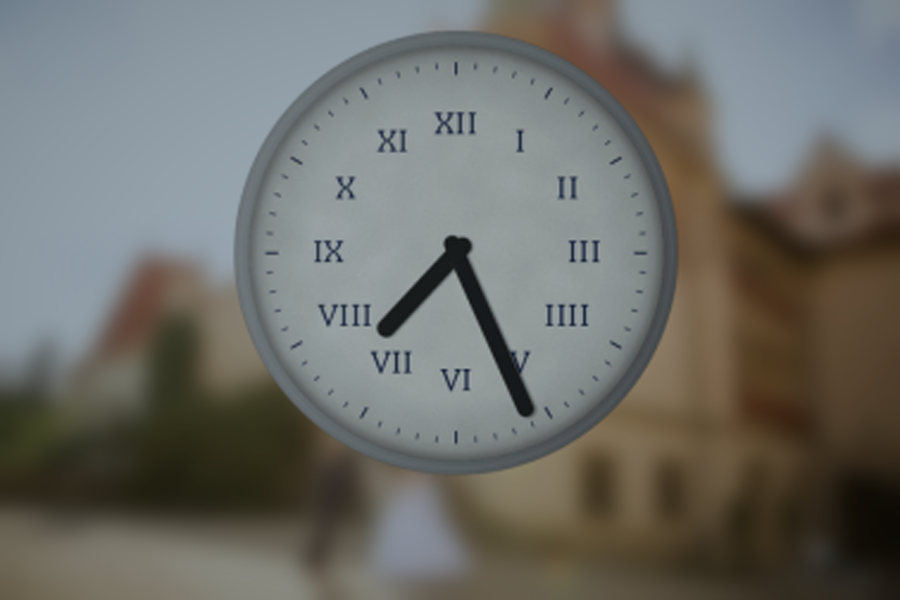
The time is 7,26
